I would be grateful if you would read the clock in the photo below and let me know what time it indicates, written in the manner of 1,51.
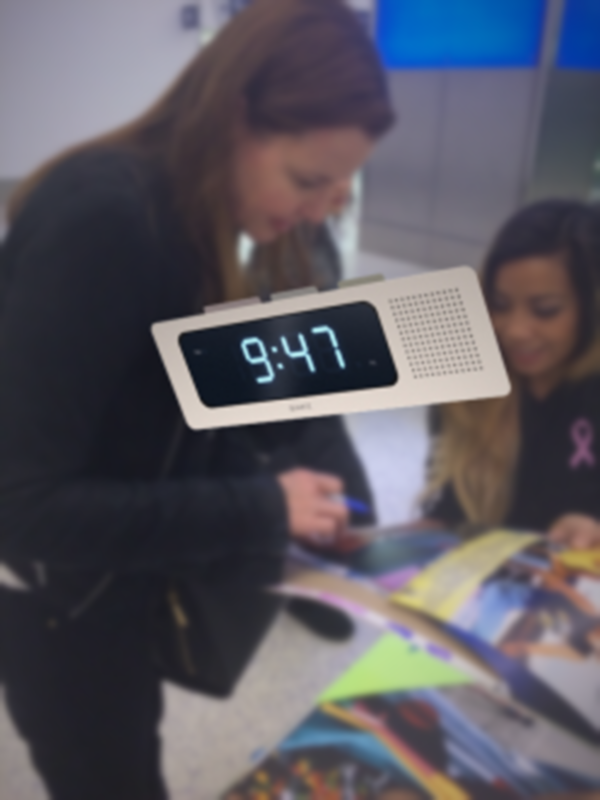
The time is 9,47
